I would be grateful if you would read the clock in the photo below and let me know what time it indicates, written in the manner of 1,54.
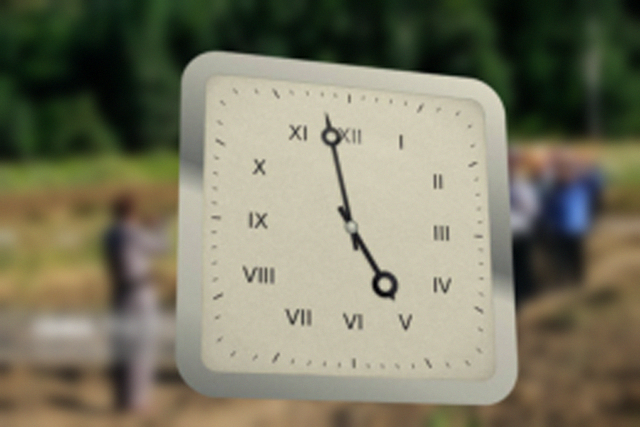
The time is 4,58
